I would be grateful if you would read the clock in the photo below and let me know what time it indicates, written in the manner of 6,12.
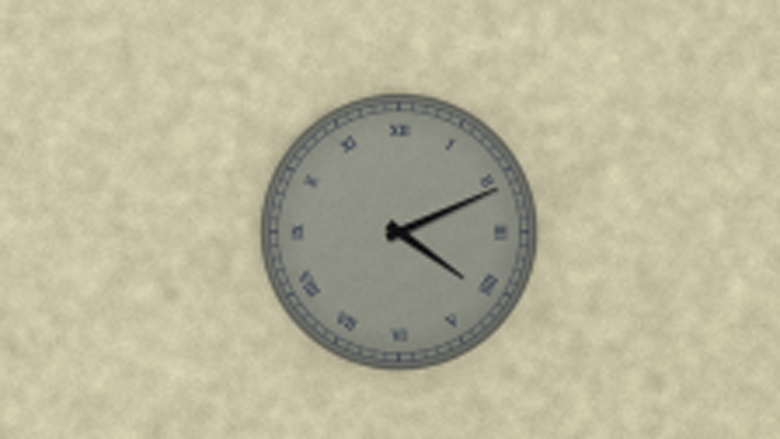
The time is 4,11
